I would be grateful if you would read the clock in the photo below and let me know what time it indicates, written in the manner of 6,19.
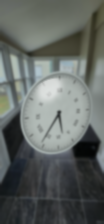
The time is 5,36
